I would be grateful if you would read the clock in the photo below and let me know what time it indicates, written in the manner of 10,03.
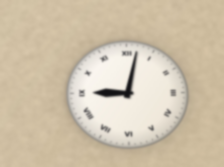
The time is 9,02
